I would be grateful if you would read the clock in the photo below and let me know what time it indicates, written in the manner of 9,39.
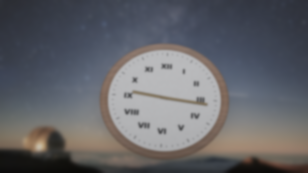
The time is 9,16
